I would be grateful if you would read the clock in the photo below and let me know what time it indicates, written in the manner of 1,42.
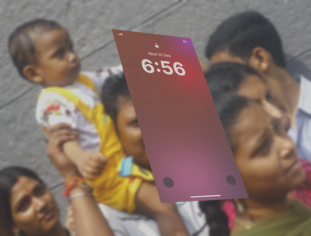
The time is 6,56
